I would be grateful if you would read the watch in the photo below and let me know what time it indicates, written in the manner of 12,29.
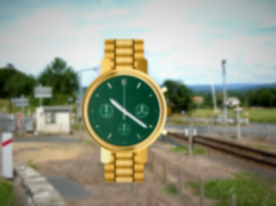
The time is 10,21
